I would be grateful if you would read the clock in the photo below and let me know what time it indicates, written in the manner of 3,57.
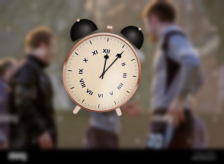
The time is 12,06
